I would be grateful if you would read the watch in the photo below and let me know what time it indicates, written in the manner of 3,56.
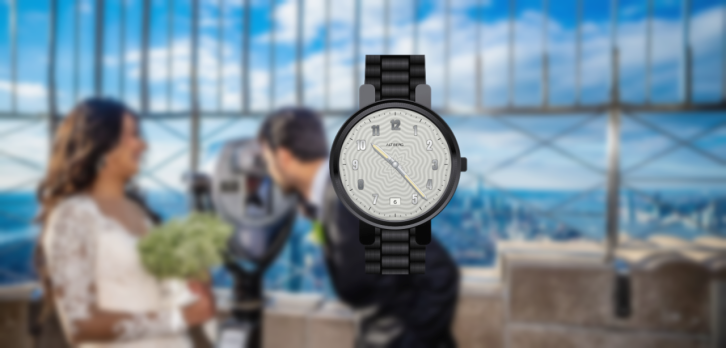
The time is 10,23
